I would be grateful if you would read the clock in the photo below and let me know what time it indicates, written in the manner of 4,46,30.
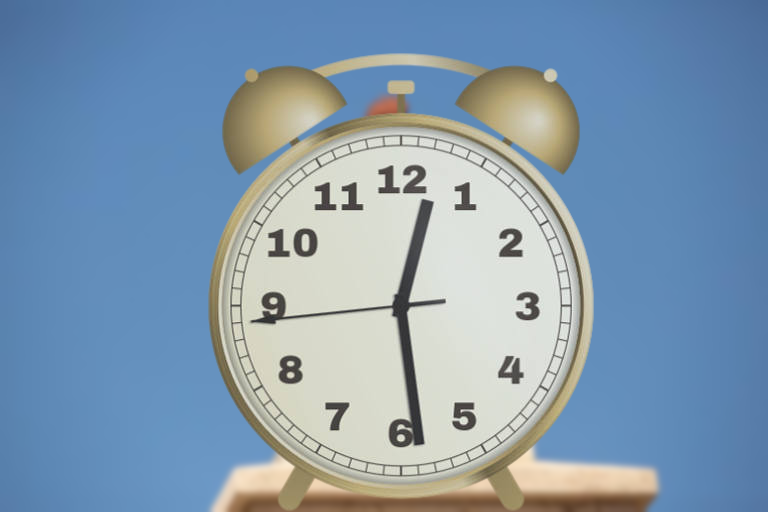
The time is 12,28,44
